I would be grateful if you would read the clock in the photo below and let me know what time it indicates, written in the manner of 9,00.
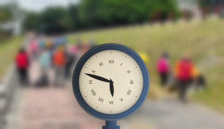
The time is 5,48
